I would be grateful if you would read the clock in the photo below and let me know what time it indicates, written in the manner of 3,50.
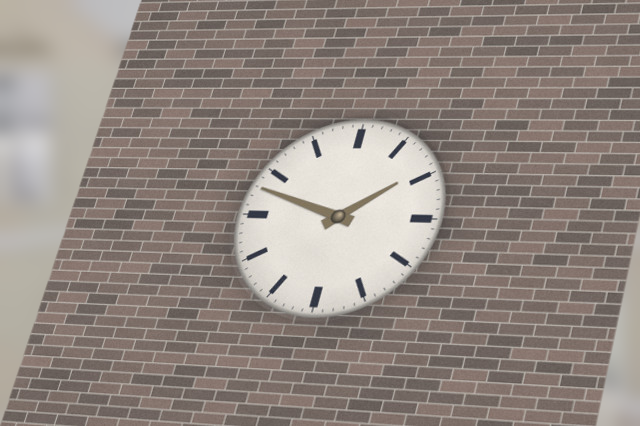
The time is 1,48
